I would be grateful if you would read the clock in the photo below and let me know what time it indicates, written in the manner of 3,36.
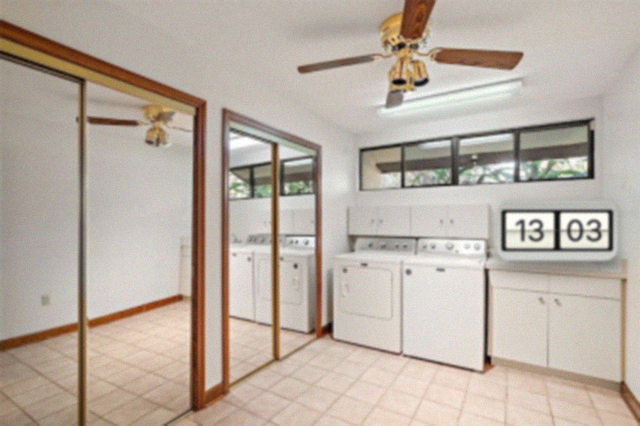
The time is 13,03
